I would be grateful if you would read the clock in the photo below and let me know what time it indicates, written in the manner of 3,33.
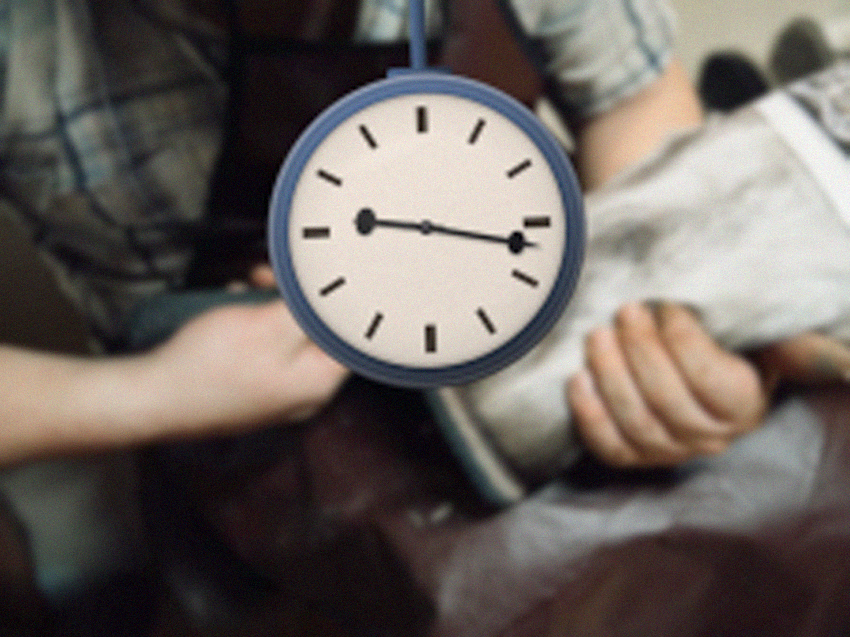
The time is 9,17
